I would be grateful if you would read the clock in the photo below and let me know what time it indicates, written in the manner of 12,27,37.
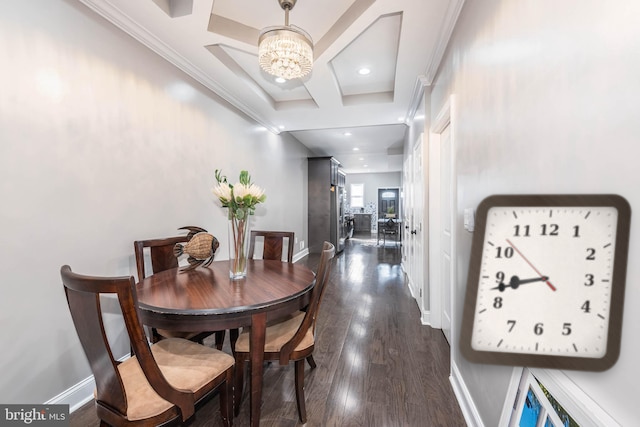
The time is 8,42,52
